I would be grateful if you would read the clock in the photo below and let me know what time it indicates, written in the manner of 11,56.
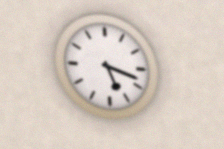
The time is 5,18
